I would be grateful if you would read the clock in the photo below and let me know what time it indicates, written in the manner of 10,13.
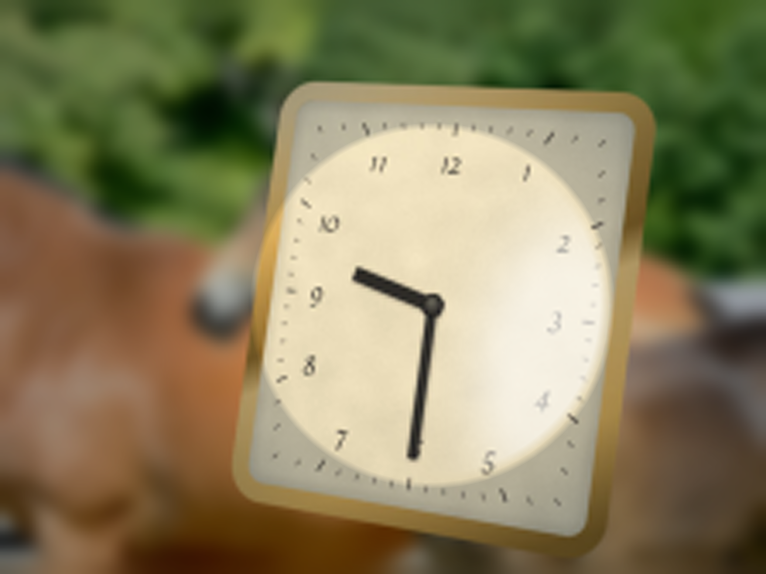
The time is 9,30
